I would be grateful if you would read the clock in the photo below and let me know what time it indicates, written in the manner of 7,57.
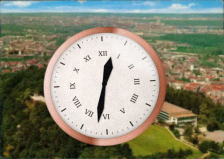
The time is 12,32
